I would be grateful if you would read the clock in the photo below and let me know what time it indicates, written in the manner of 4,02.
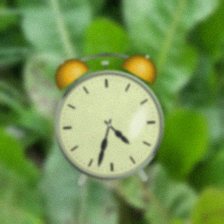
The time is 4,33
